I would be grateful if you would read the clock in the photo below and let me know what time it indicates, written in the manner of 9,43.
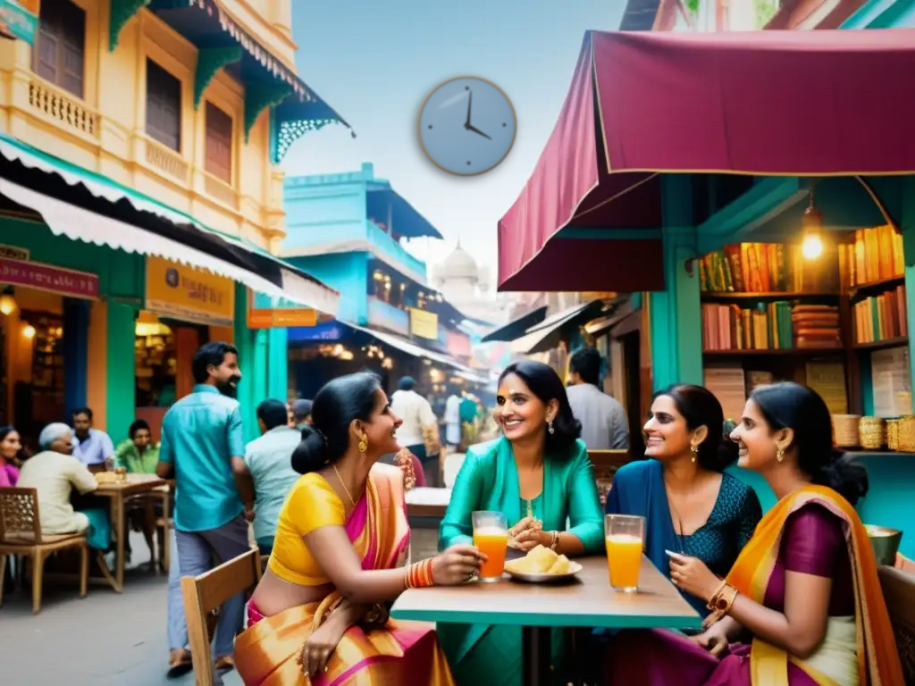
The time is 4,01
